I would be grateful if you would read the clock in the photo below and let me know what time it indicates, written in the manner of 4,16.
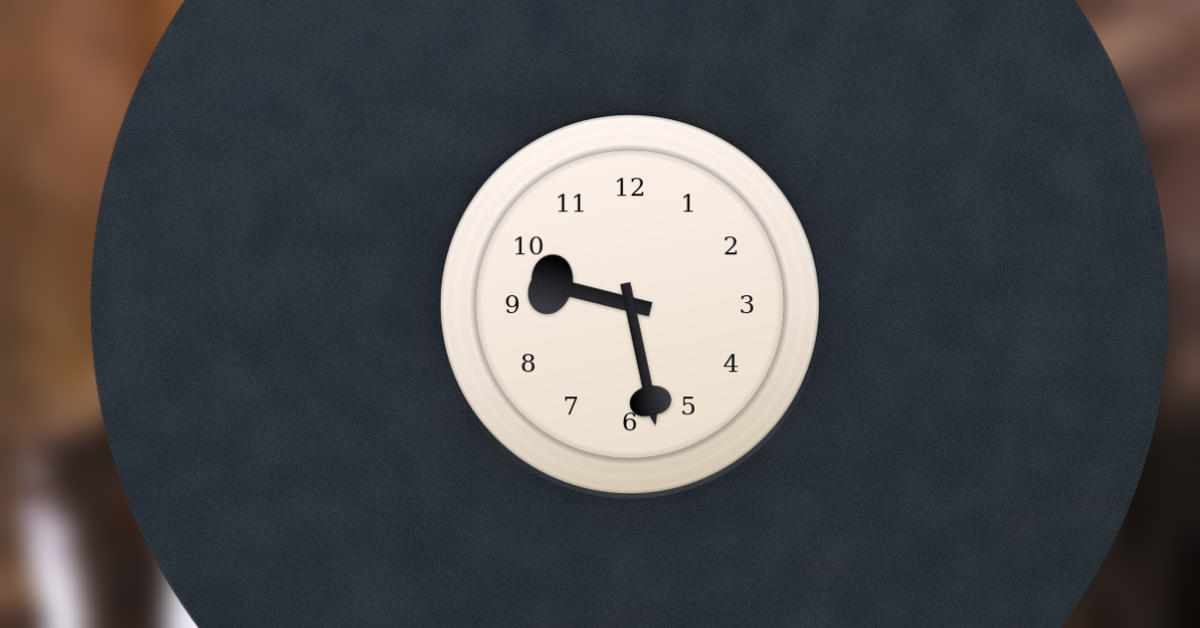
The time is 9,28
